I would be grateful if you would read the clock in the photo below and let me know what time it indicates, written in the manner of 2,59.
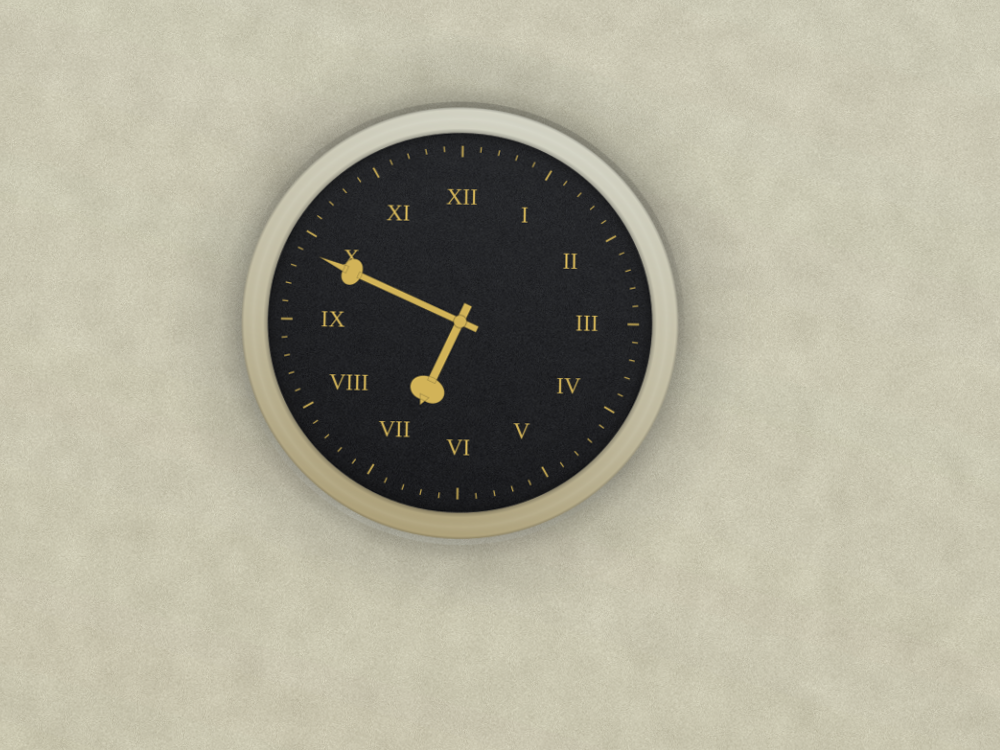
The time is 6,49
